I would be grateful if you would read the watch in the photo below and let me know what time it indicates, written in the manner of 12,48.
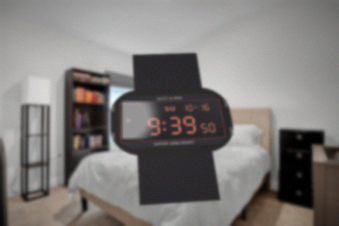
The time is 9,39
